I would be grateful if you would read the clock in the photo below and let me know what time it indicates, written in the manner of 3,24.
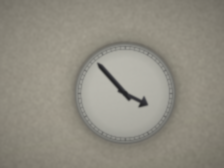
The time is 3,53
